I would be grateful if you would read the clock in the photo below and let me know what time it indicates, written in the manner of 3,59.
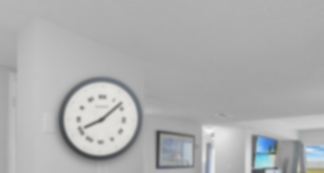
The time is 8,08
